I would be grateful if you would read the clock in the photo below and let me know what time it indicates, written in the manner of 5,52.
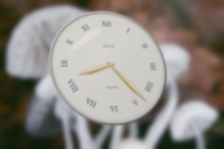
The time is 8,23
